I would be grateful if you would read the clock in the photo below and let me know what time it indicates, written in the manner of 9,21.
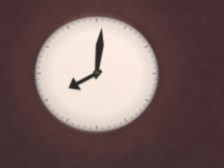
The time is 8,01
